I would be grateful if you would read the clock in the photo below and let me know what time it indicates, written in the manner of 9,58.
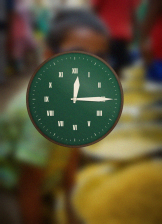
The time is 12,15
